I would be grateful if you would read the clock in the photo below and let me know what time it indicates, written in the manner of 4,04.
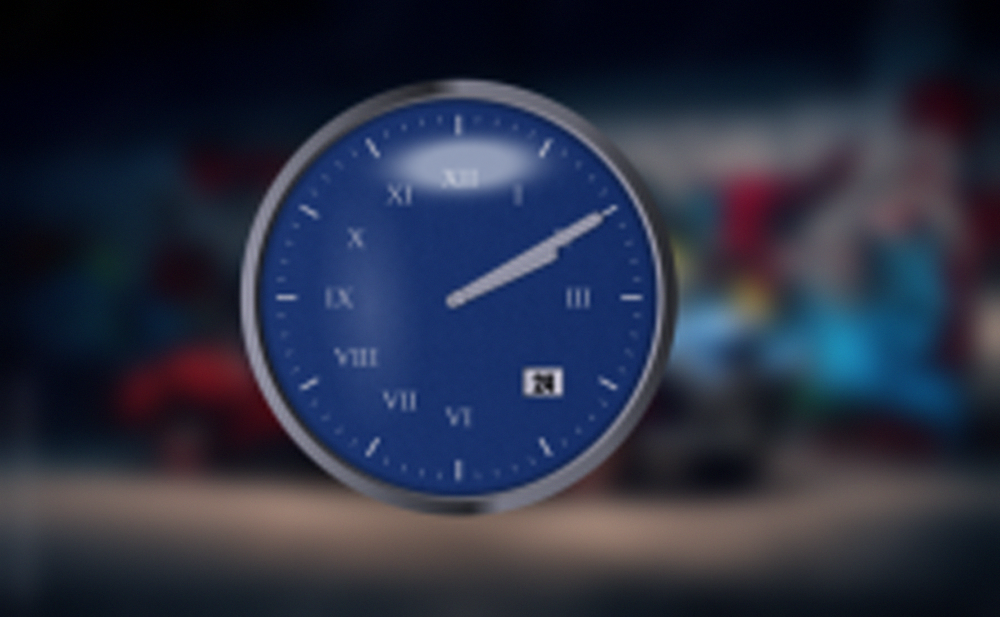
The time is 2,10
